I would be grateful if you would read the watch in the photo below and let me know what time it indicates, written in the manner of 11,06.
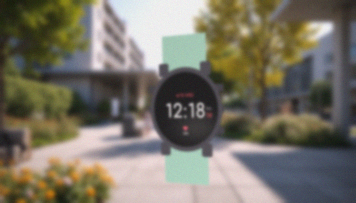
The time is 12,18
